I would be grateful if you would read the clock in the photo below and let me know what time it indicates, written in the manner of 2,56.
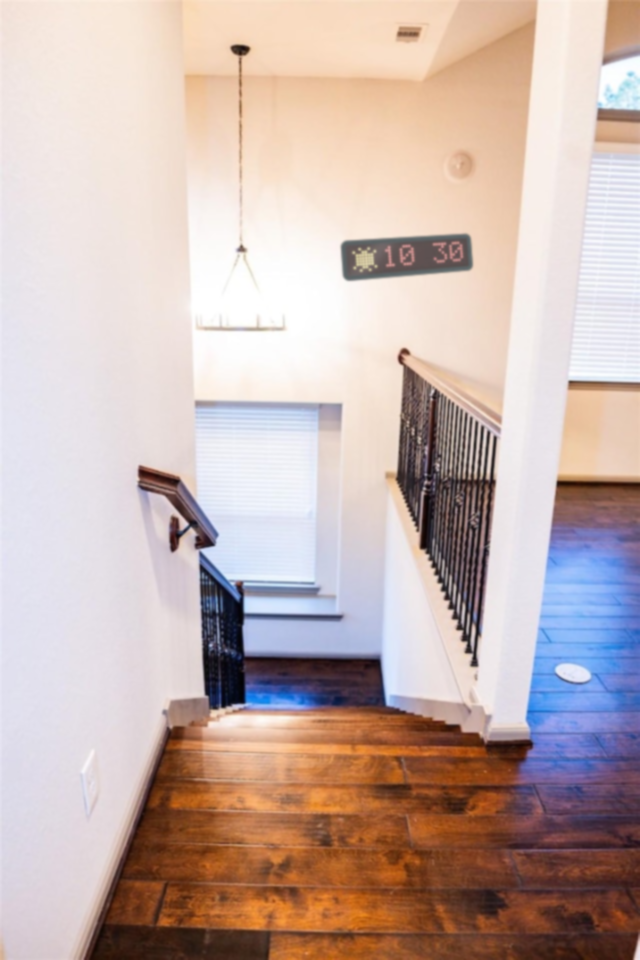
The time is 10,30
